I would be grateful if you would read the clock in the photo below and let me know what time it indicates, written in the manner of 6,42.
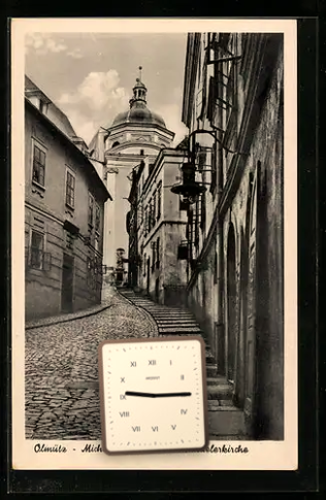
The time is 9,15
